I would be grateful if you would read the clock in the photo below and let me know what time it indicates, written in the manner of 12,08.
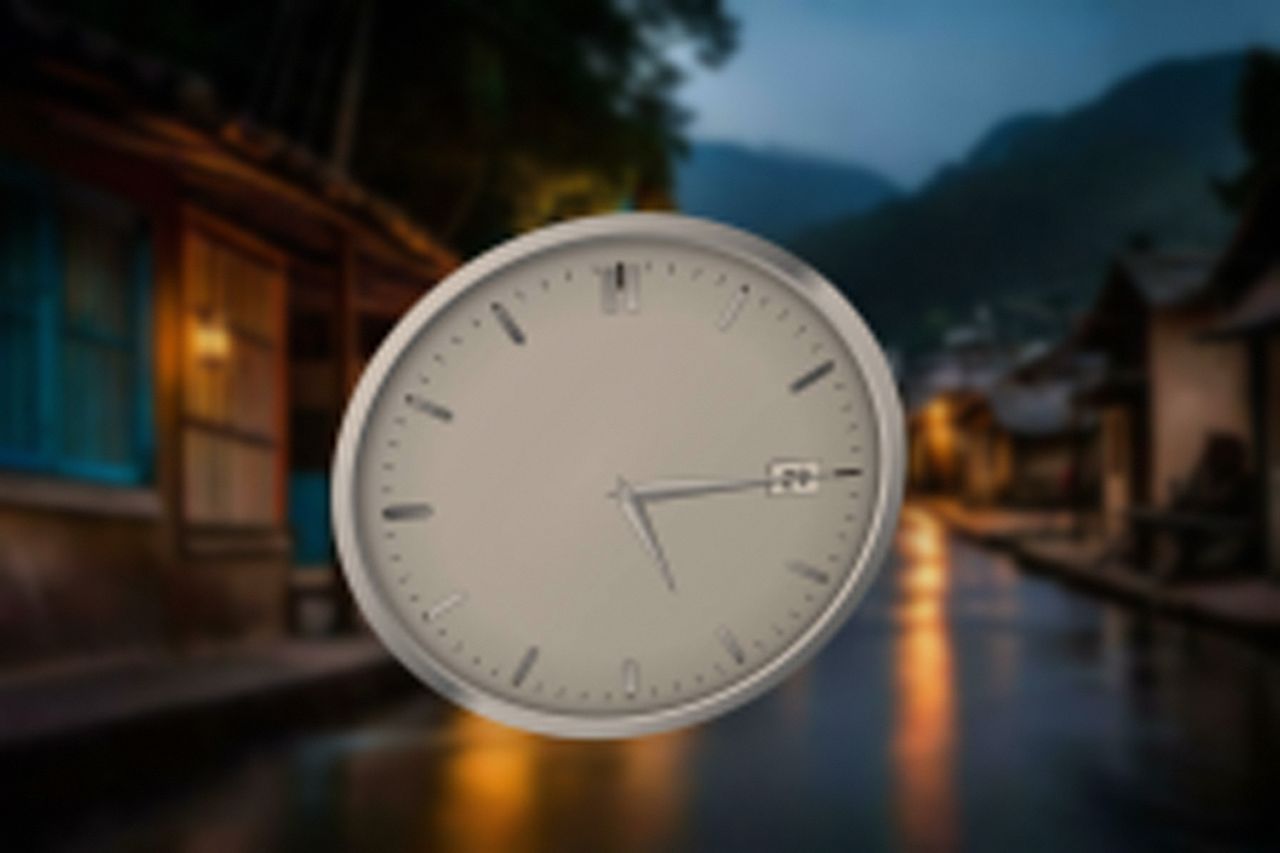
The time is 5,15
